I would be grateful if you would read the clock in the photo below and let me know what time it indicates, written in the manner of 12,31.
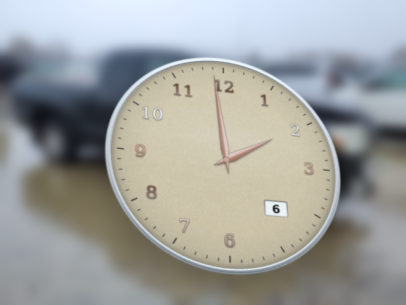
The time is 1,59
